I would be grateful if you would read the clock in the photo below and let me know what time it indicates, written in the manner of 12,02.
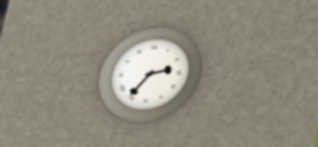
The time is 2,36
